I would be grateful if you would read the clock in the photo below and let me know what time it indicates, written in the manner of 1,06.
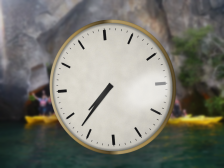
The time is 7,37
